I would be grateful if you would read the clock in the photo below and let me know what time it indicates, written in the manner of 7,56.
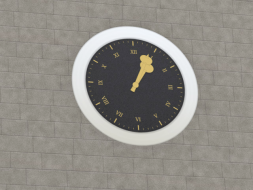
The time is 1,04
